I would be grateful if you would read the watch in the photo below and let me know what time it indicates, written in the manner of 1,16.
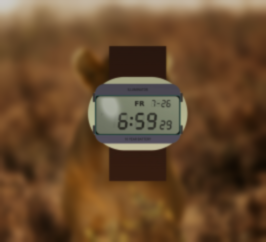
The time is 6,59
